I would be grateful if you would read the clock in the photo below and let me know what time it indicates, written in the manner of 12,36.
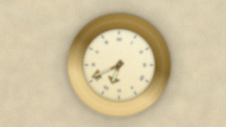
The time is 6,41
